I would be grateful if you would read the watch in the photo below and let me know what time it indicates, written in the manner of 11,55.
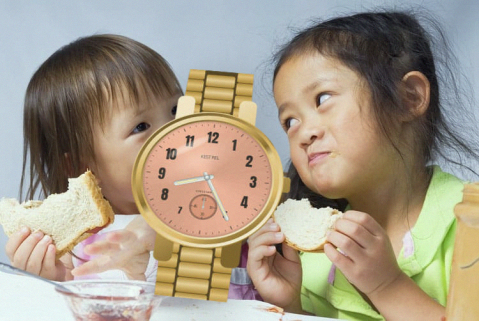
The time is 8,25
